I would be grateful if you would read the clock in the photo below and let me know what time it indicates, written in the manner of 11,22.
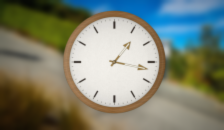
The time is 1,17
